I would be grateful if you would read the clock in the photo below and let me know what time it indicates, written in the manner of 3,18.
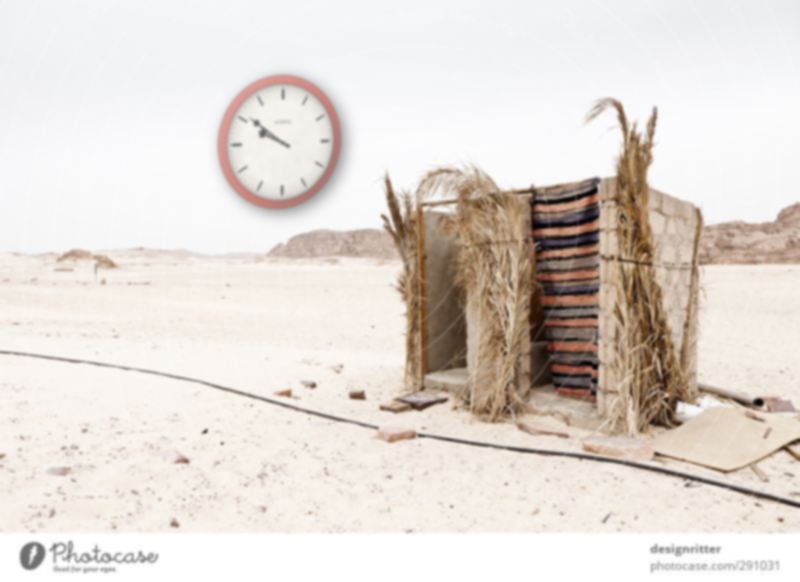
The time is 9,51
